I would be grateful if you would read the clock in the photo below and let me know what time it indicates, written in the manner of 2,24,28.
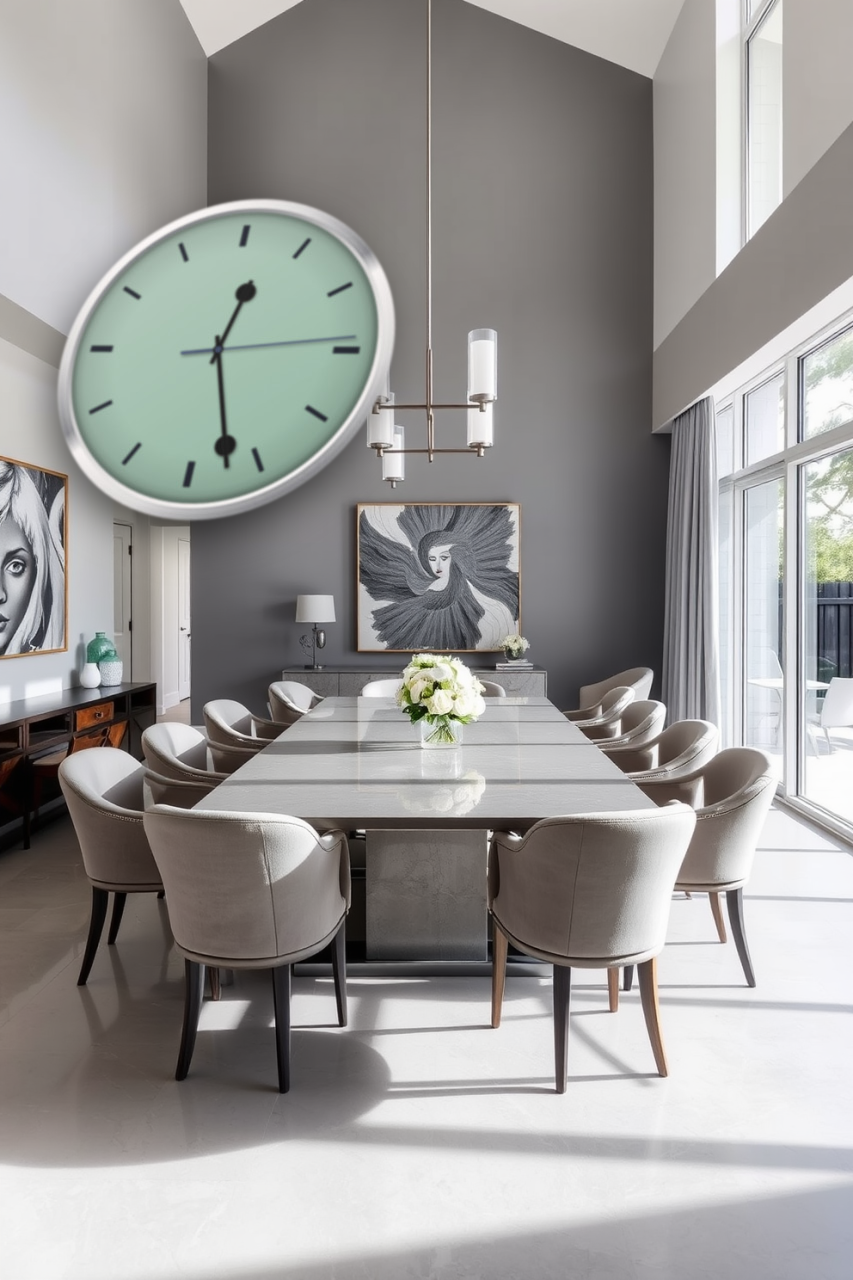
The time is 12,27,14
